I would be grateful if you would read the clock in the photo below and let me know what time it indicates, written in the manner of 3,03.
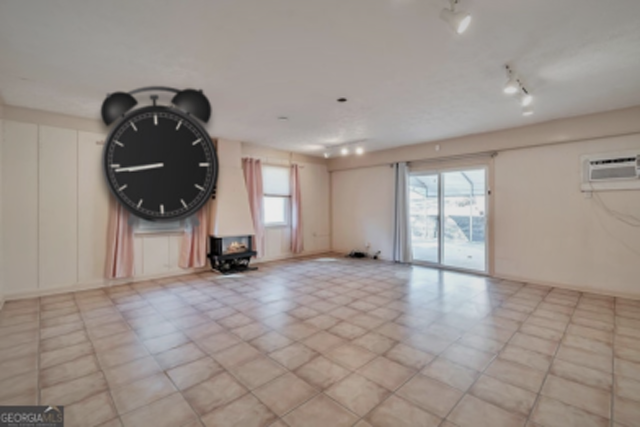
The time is 8,44
